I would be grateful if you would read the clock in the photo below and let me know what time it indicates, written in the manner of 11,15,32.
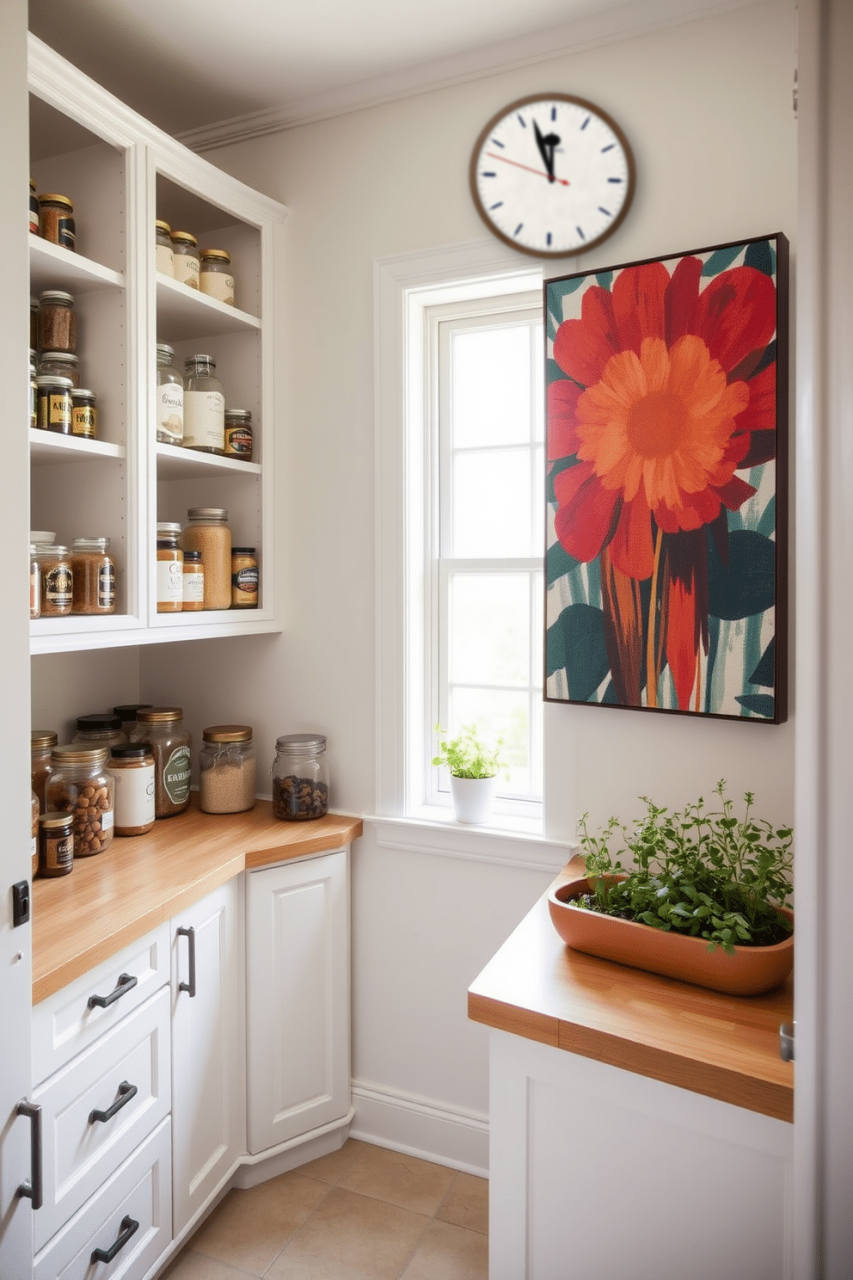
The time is 11,56,48
